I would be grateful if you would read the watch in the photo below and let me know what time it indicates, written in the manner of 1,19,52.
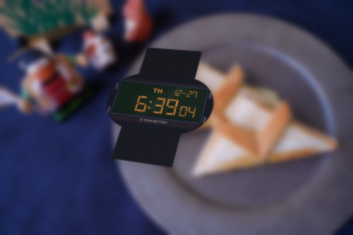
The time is 6,39,04
